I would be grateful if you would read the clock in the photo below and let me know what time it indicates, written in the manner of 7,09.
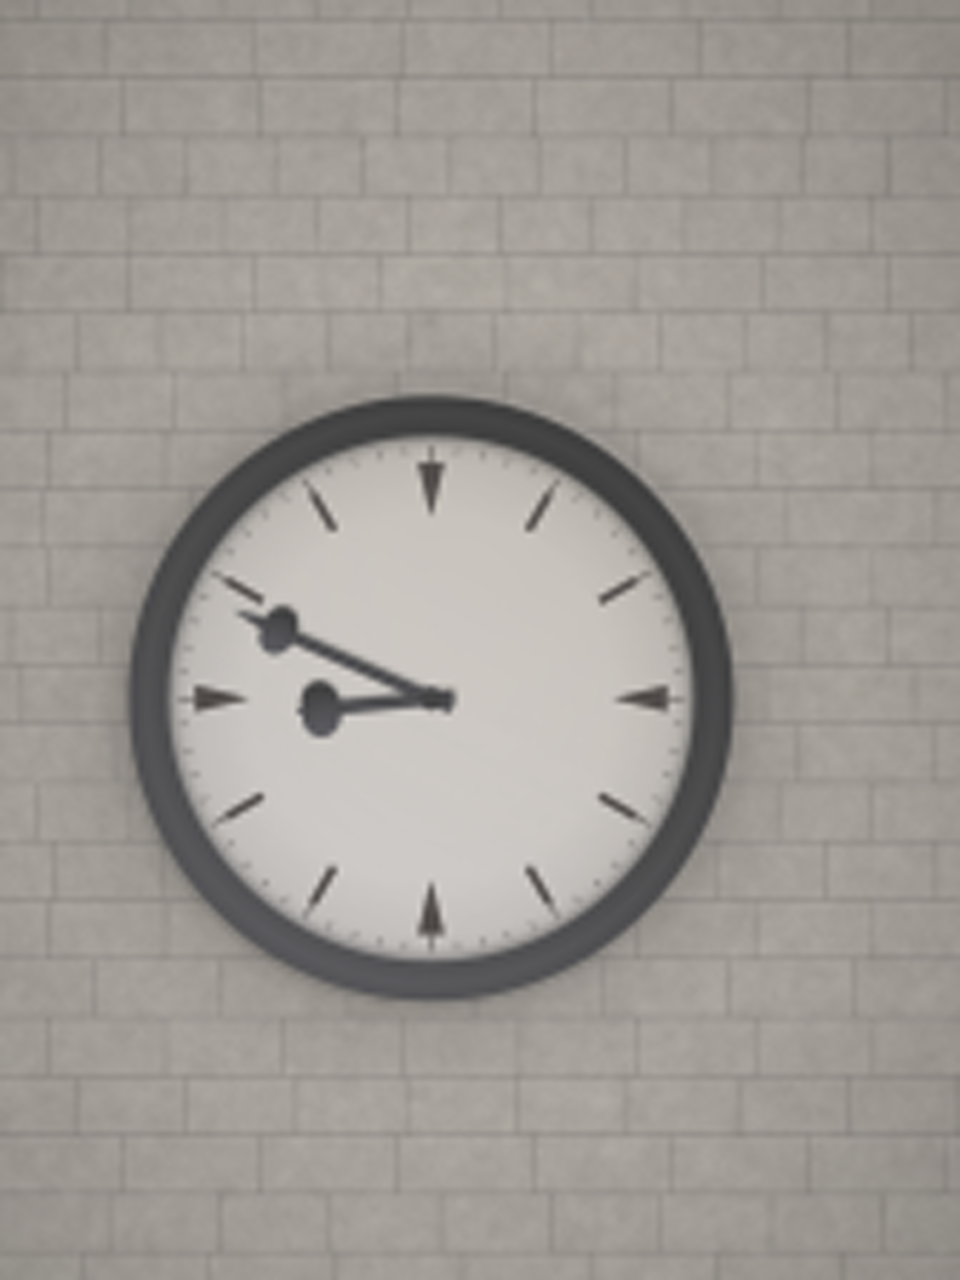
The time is 8,49
